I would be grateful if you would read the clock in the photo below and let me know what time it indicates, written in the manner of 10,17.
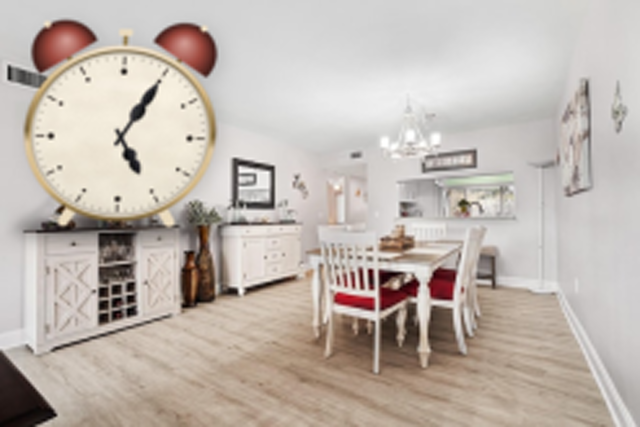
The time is 5,05
